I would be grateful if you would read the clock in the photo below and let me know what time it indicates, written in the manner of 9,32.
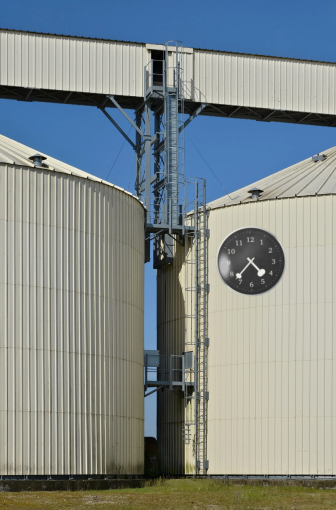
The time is 4,37
